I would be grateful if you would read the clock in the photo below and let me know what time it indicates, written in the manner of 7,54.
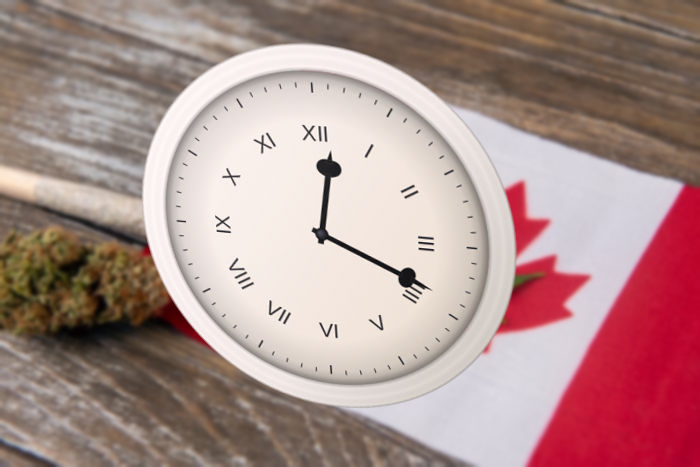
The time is 12,19
